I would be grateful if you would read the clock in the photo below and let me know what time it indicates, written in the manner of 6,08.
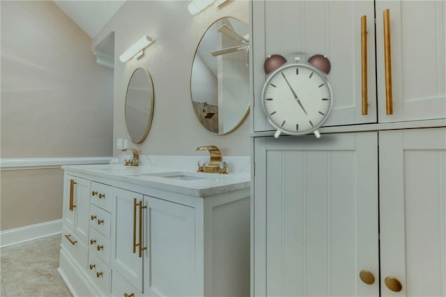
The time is 4,55
